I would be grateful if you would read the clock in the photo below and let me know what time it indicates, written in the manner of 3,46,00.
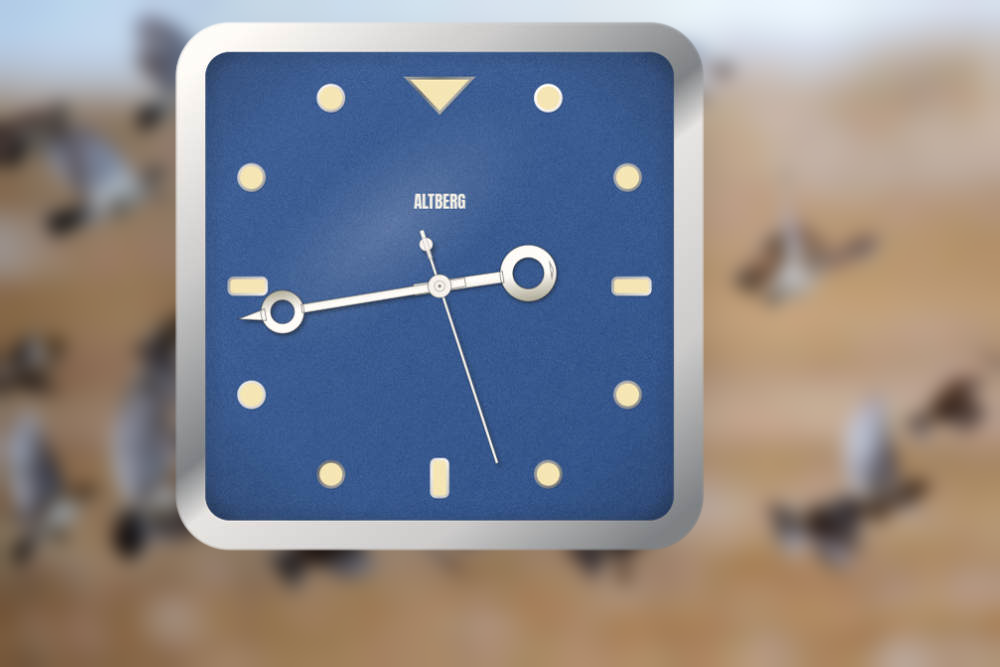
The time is 2,43,27
